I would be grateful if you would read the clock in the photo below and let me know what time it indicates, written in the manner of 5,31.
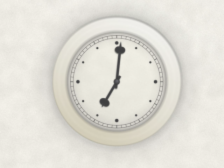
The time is 7,01
